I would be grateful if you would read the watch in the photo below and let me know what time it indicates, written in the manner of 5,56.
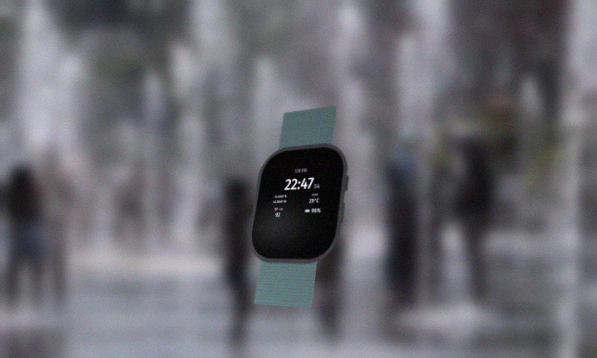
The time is 22,47
